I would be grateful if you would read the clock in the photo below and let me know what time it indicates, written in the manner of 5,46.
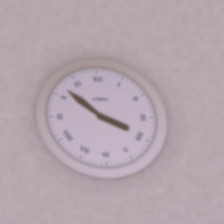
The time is 3,52
